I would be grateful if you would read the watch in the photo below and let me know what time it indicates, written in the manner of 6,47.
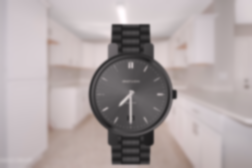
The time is 7,30
